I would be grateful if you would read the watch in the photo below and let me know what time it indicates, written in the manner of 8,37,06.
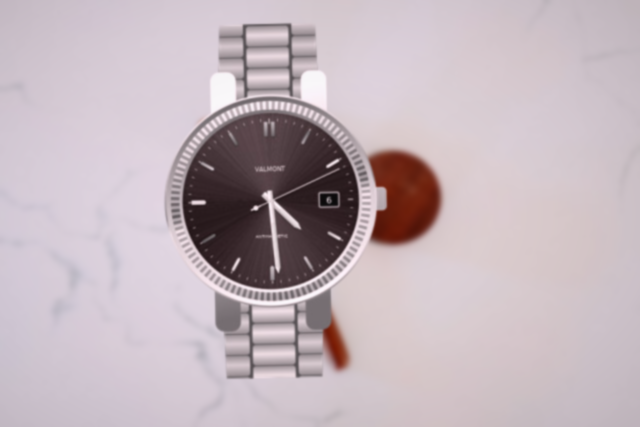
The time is 4,29,11
